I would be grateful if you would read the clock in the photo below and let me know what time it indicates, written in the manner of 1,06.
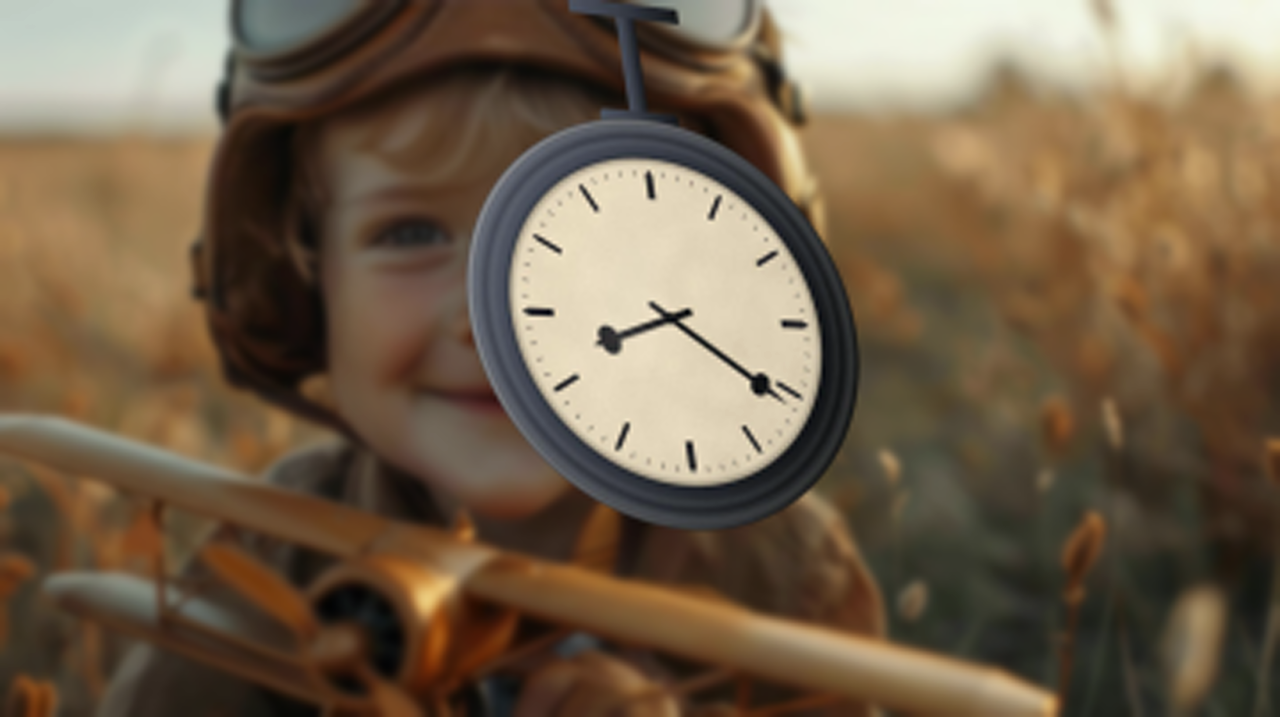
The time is 8,21
